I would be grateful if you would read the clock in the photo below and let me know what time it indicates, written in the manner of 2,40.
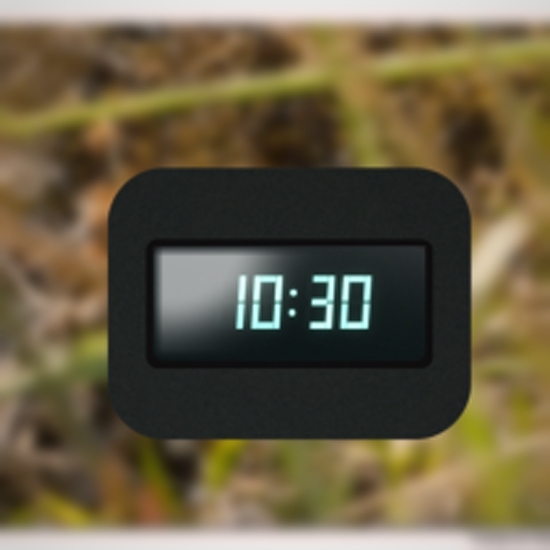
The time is 10,30
